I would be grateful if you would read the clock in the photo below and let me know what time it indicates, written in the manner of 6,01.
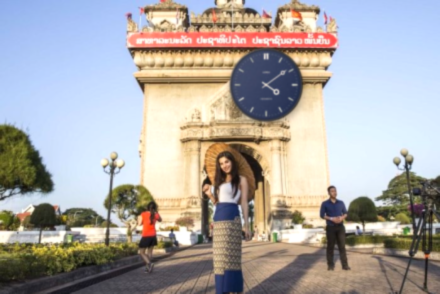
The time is 4,09
